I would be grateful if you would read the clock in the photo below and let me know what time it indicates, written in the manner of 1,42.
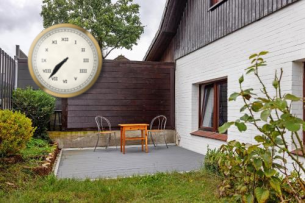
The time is 7,37
